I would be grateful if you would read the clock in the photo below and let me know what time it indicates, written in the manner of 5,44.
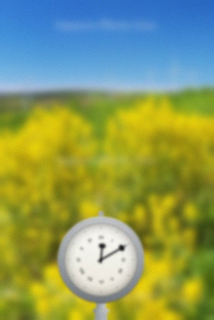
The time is 12,10
